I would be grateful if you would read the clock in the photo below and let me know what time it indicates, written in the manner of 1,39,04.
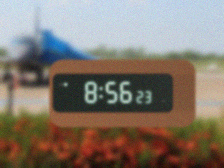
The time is 8,56,23
